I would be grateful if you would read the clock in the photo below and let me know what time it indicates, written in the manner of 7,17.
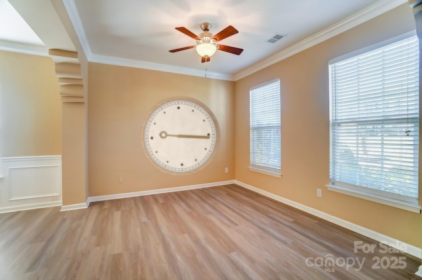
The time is 9,16
